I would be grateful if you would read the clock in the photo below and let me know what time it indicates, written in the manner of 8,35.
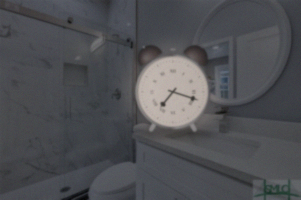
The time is 7,18
